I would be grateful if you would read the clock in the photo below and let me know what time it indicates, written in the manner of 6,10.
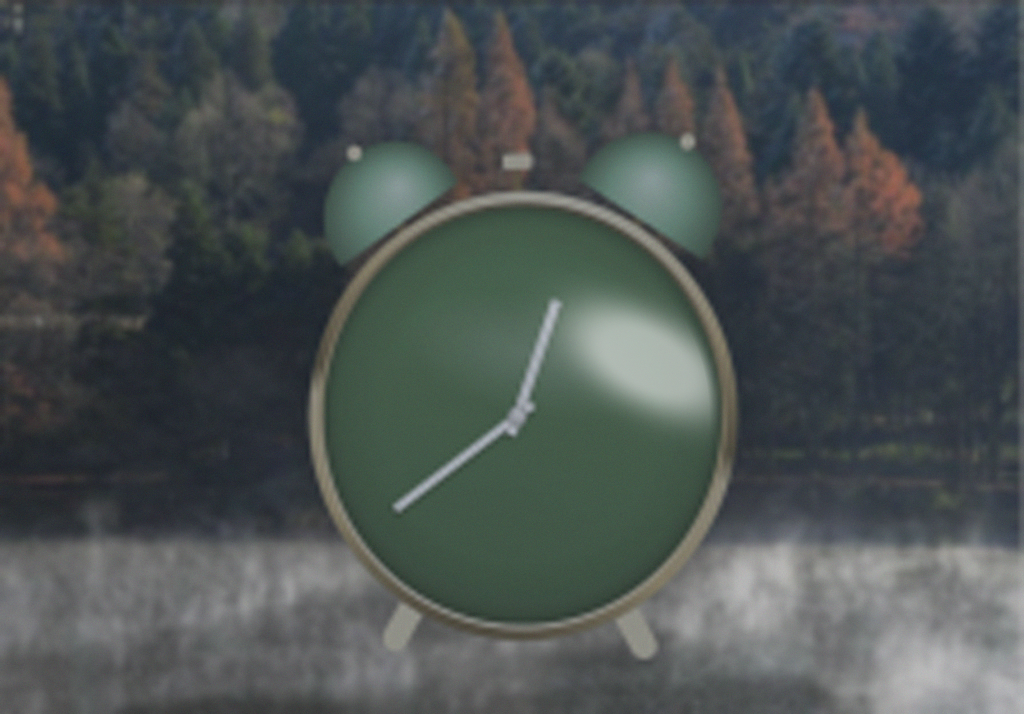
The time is 12,39
